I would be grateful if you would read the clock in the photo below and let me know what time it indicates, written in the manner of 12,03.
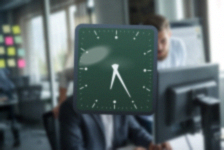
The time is 6,25
